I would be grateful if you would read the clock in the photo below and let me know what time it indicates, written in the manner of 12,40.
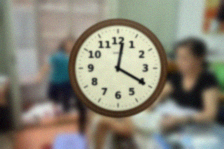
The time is 12,20
